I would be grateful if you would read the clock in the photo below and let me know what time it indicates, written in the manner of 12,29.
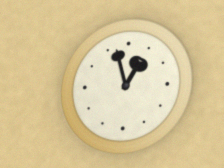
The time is 12,57
